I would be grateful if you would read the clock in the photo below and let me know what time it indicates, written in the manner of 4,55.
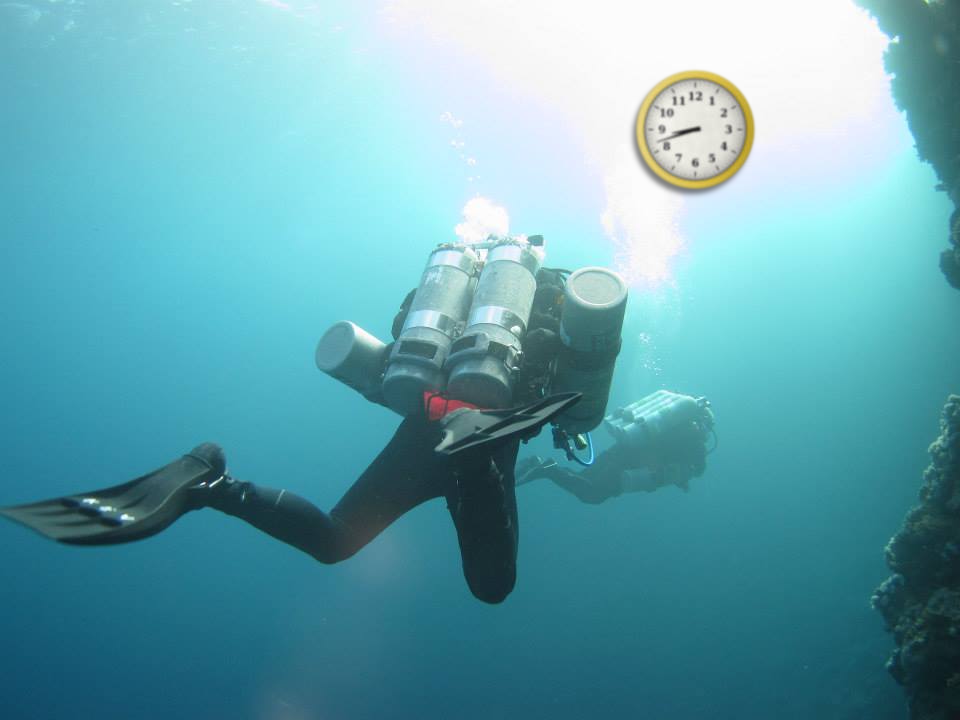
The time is 8,42
